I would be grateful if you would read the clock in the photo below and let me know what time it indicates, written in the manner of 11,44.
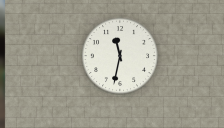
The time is 11,32
